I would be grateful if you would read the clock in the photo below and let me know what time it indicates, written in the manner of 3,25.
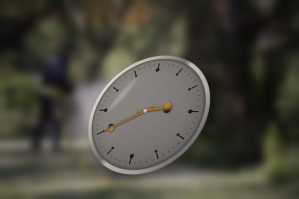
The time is 2,40
